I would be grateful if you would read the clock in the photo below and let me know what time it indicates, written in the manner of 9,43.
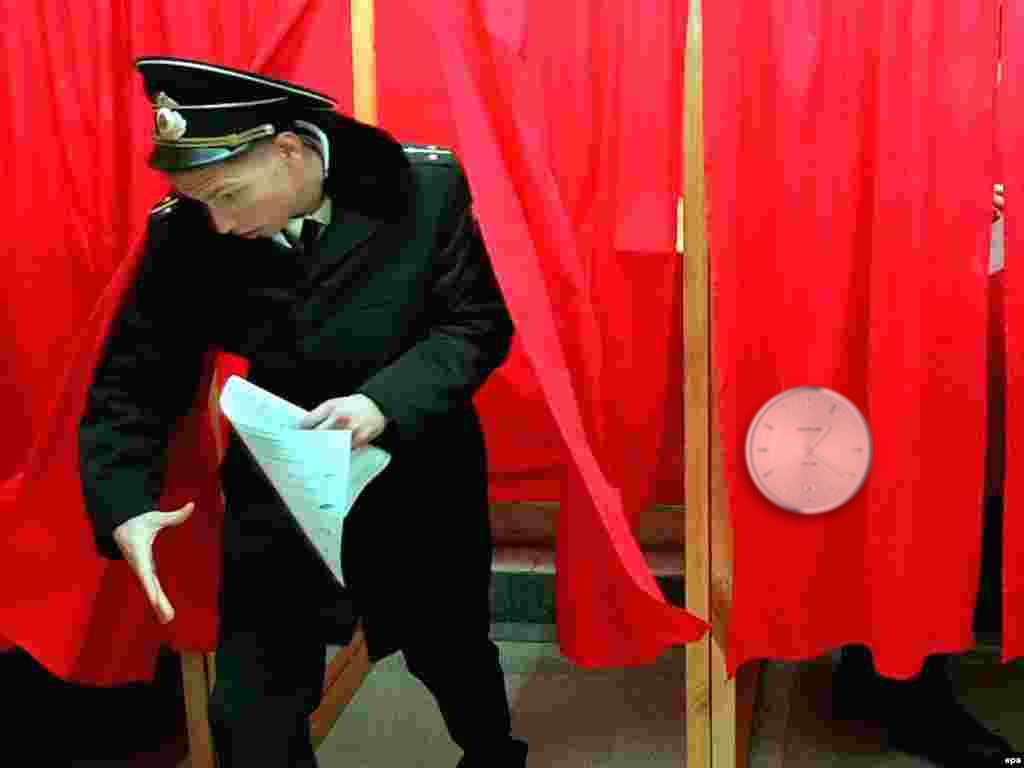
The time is 1,21
